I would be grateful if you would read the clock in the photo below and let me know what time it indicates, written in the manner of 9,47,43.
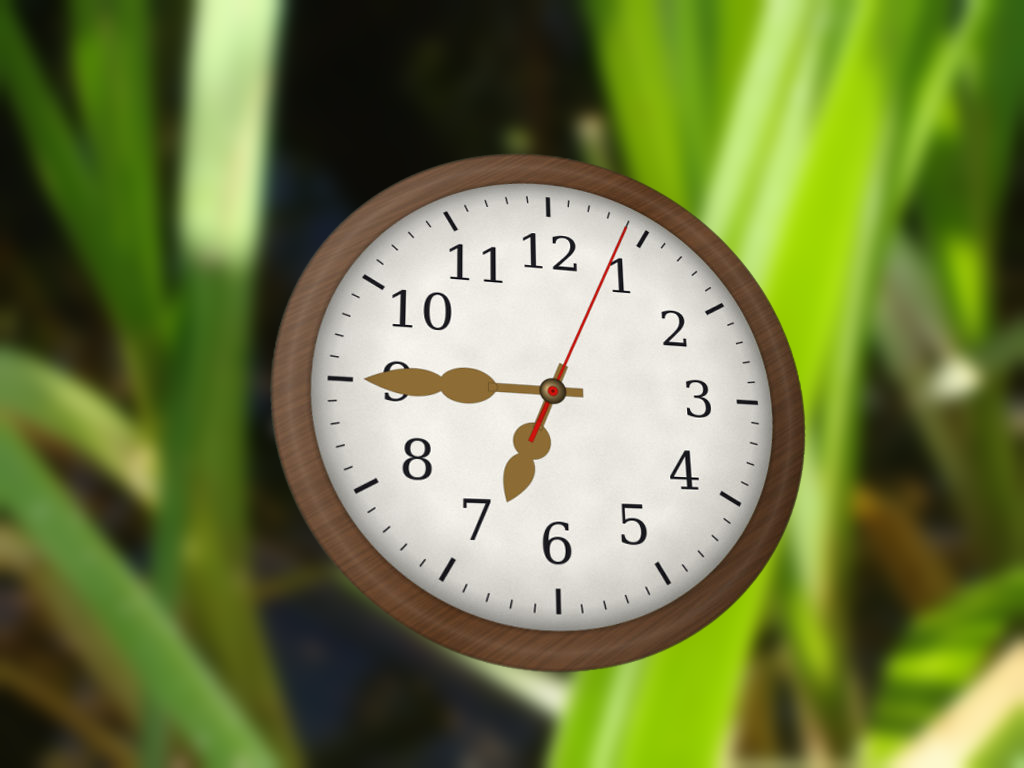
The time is 6,45,04
